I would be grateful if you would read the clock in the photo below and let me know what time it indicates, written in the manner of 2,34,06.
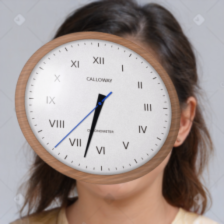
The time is 6,32,37
